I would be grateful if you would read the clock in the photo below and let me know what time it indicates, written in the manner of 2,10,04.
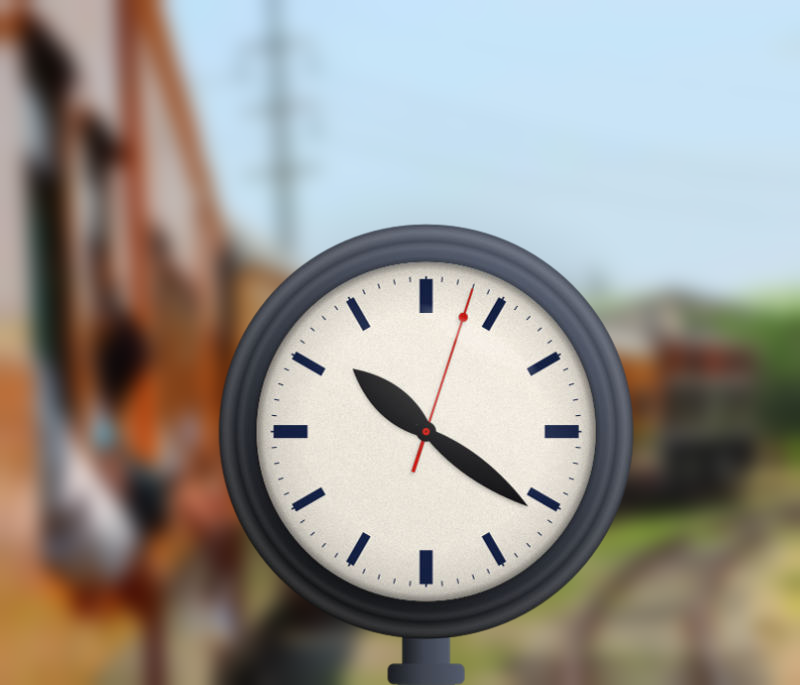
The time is 10,21,03
